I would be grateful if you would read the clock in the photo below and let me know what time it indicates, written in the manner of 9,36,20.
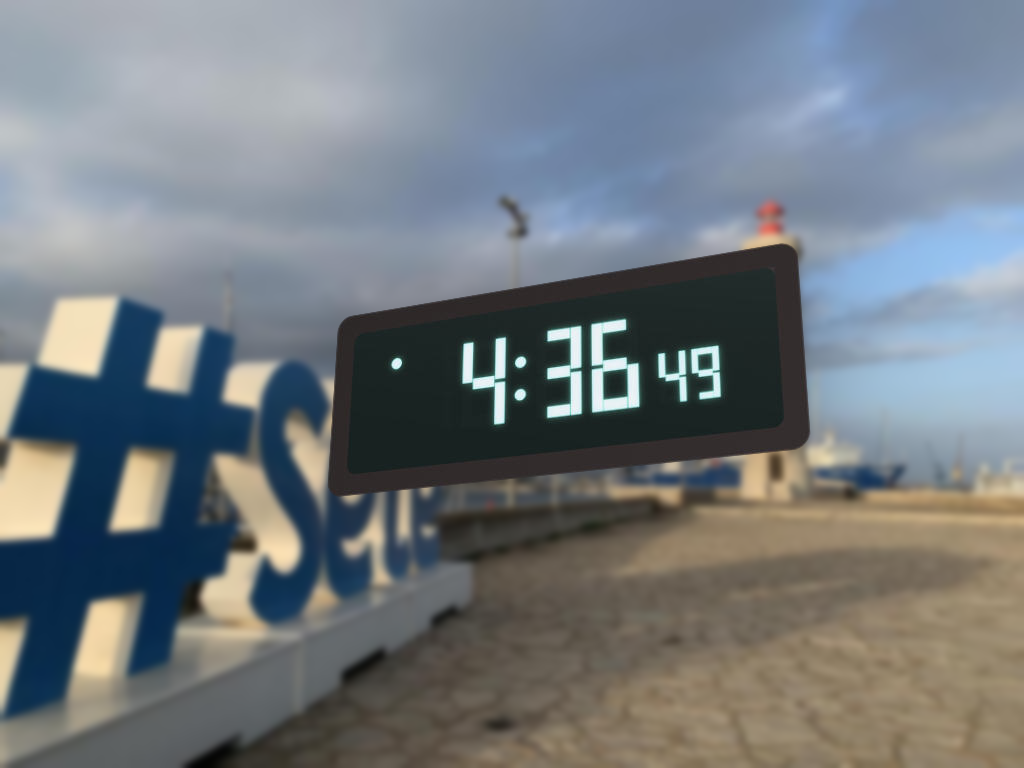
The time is 4,36,49
